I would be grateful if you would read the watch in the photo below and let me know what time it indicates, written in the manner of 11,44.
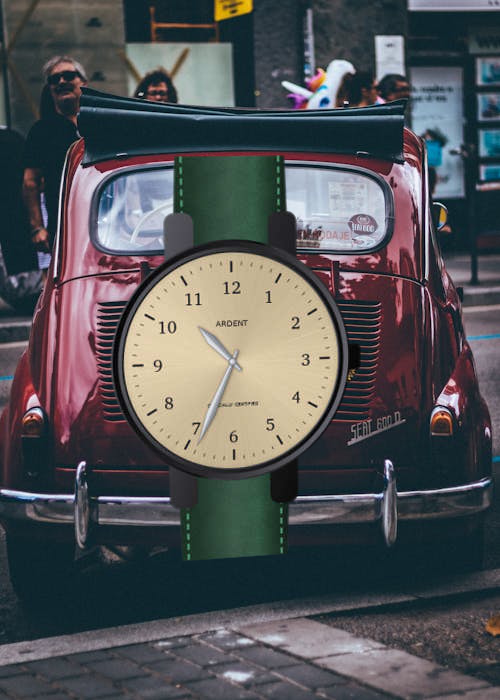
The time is 10,34
